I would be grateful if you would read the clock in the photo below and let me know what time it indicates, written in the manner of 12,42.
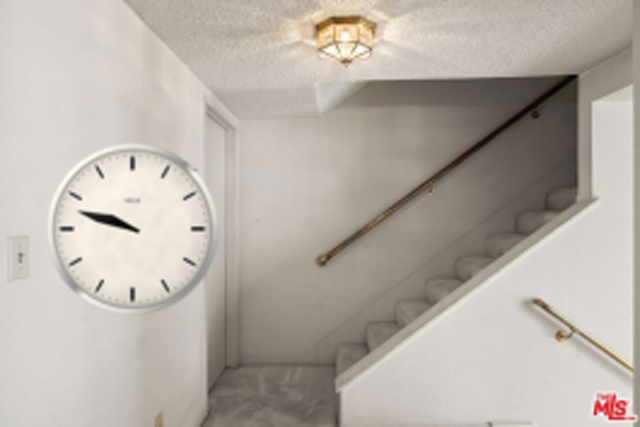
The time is 9,48
